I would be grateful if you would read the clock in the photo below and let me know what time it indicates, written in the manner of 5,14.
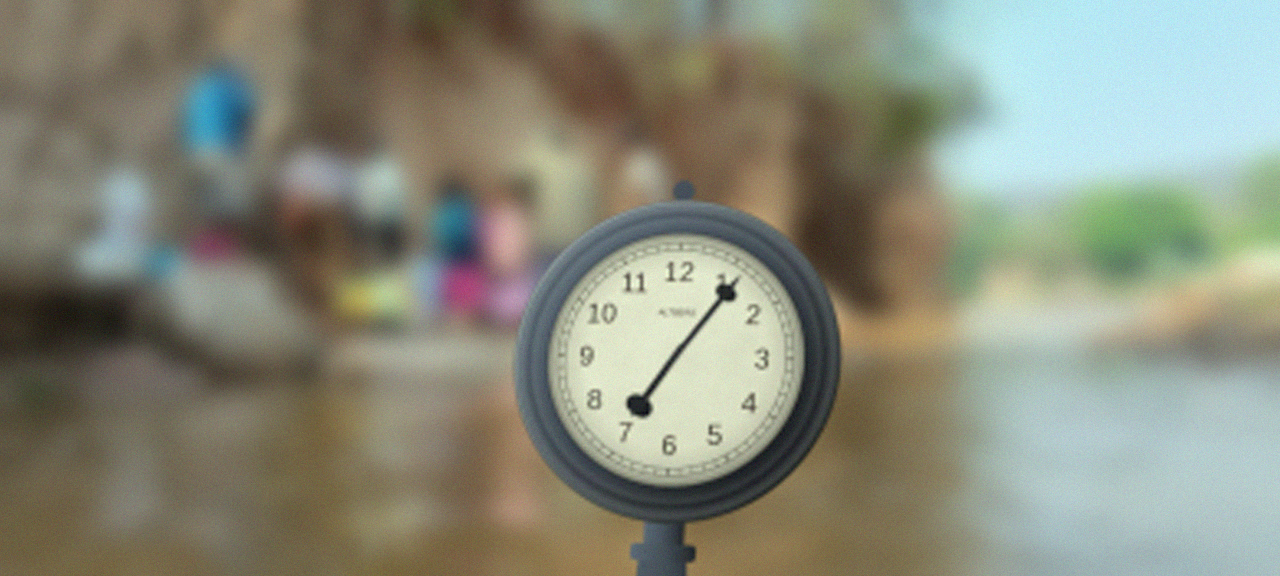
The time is 7,06
